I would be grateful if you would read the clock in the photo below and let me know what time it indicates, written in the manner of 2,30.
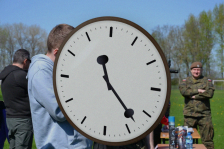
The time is 11,23
